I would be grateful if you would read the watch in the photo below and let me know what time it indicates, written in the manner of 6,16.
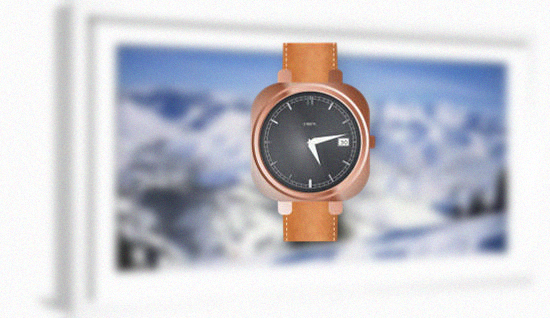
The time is 5,13
